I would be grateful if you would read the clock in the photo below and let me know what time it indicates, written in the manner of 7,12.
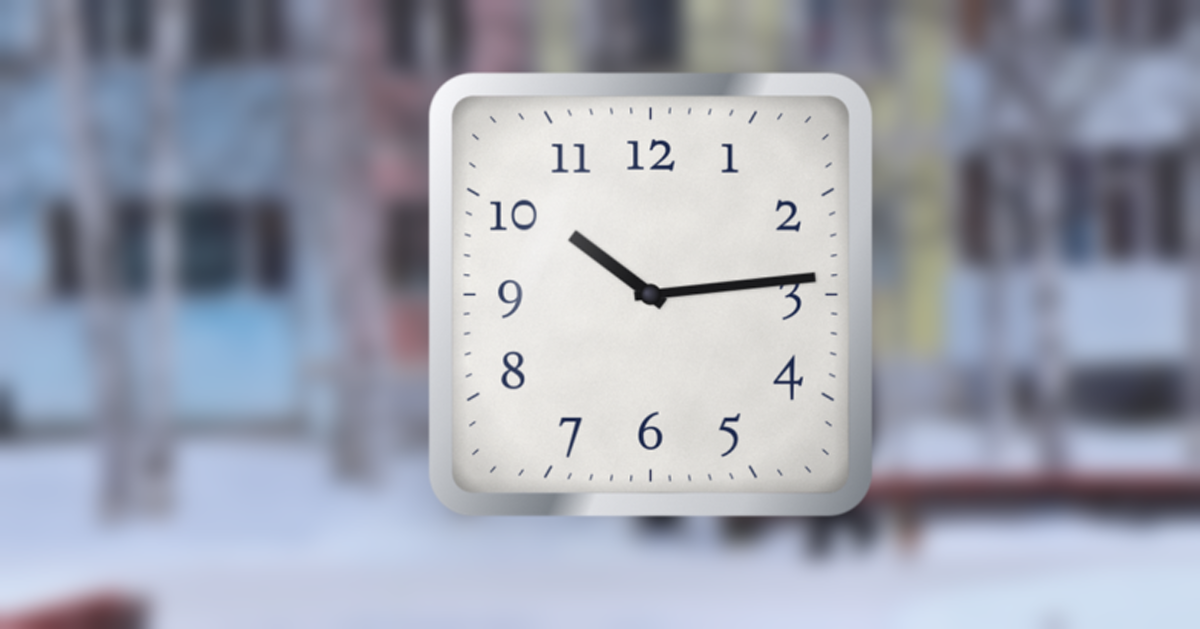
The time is 10,14
